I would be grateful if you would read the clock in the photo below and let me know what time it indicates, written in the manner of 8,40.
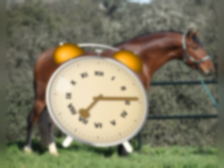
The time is 7,14
